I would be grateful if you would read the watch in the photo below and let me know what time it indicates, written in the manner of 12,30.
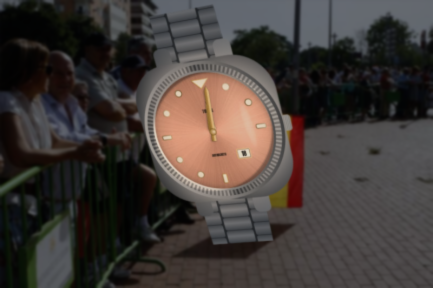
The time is 12,01
